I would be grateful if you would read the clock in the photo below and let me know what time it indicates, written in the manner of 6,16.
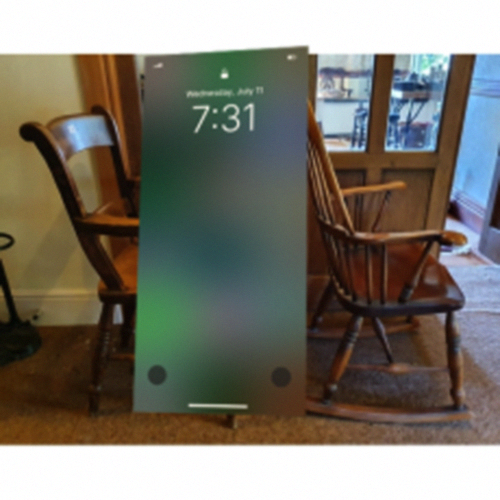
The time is 7,31
